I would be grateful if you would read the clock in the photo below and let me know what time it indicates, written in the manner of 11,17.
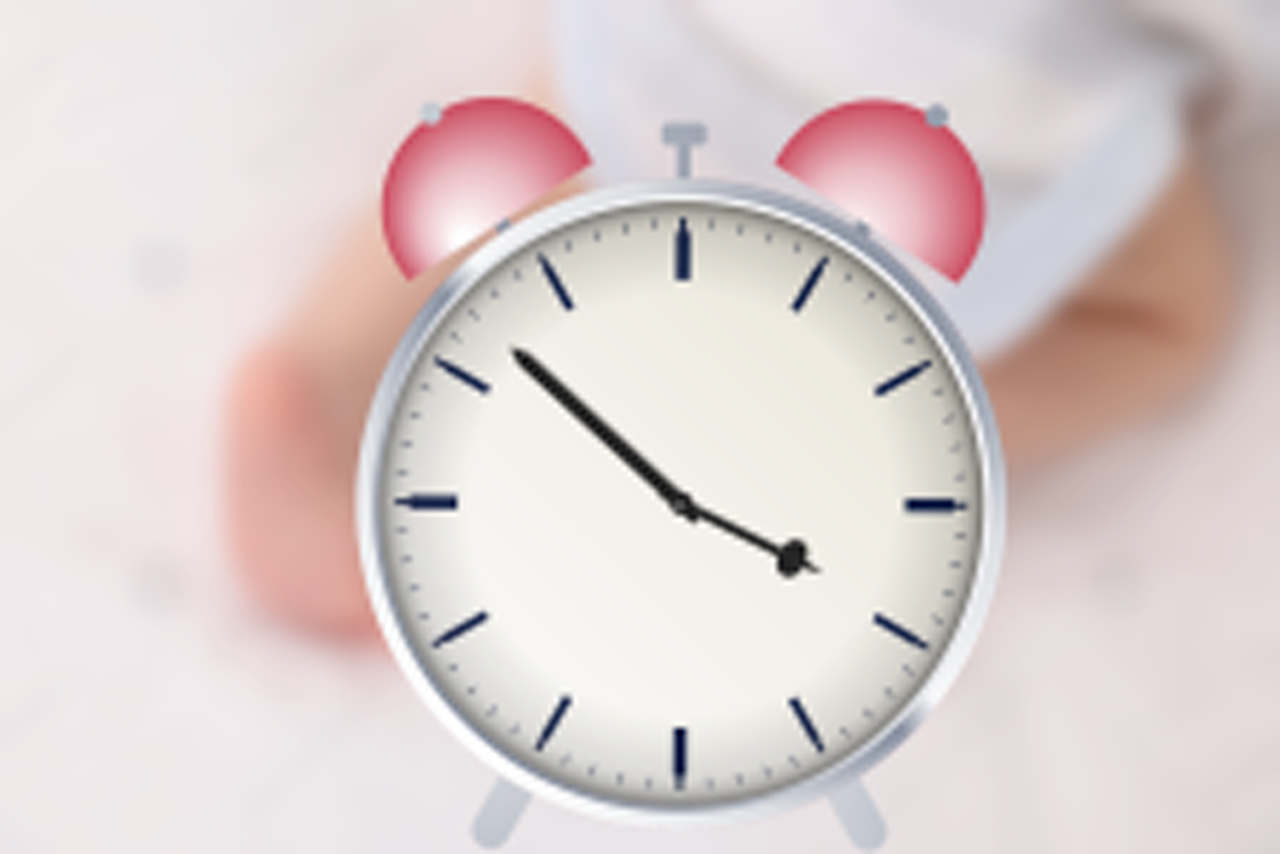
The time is 3,52
